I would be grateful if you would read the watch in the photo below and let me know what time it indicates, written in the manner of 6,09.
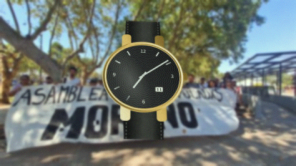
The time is 7,09
